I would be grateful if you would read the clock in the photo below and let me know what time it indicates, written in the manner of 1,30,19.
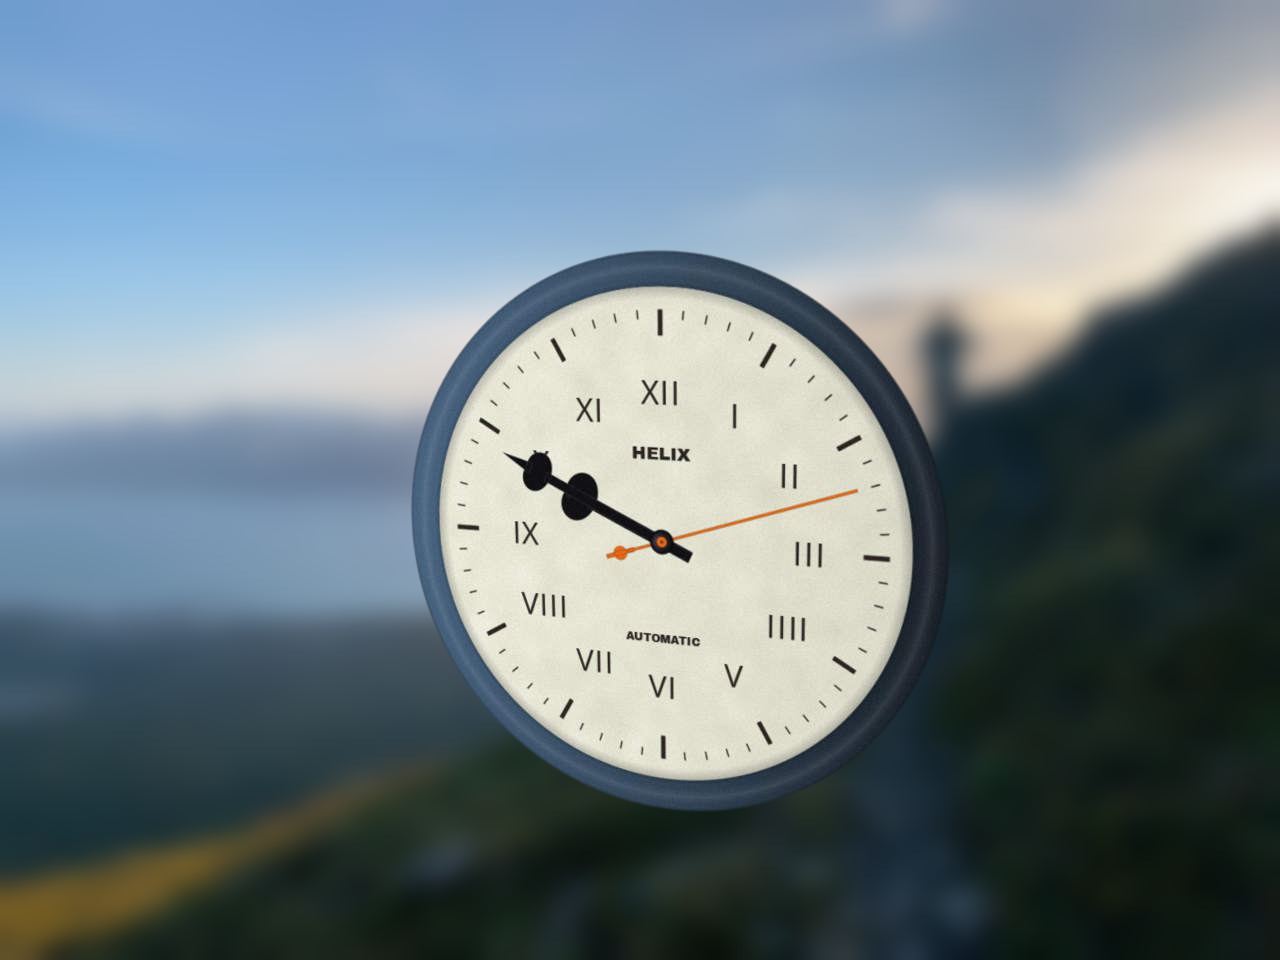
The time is 9,49,12
